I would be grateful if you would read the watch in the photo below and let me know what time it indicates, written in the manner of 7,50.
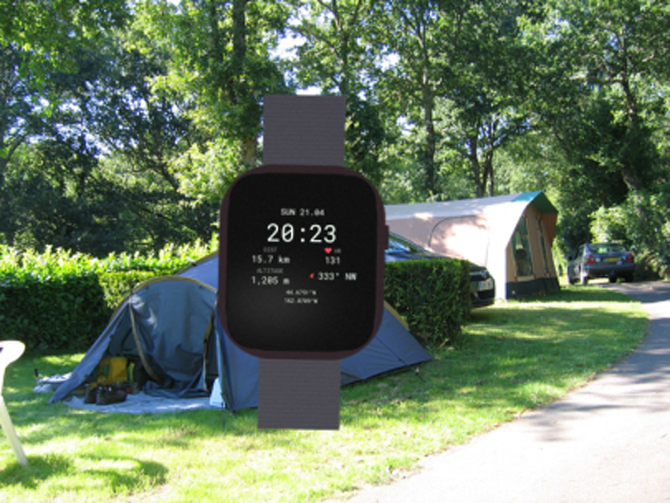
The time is 20,23
